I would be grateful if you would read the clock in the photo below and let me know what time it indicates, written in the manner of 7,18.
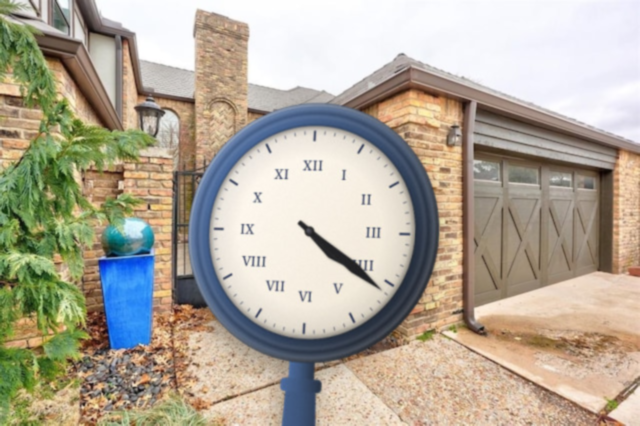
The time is 4,21
